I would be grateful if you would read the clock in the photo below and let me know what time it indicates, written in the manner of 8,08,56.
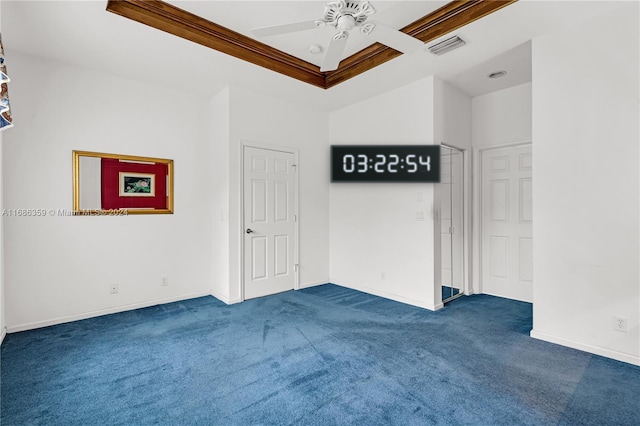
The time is 3,22,54
